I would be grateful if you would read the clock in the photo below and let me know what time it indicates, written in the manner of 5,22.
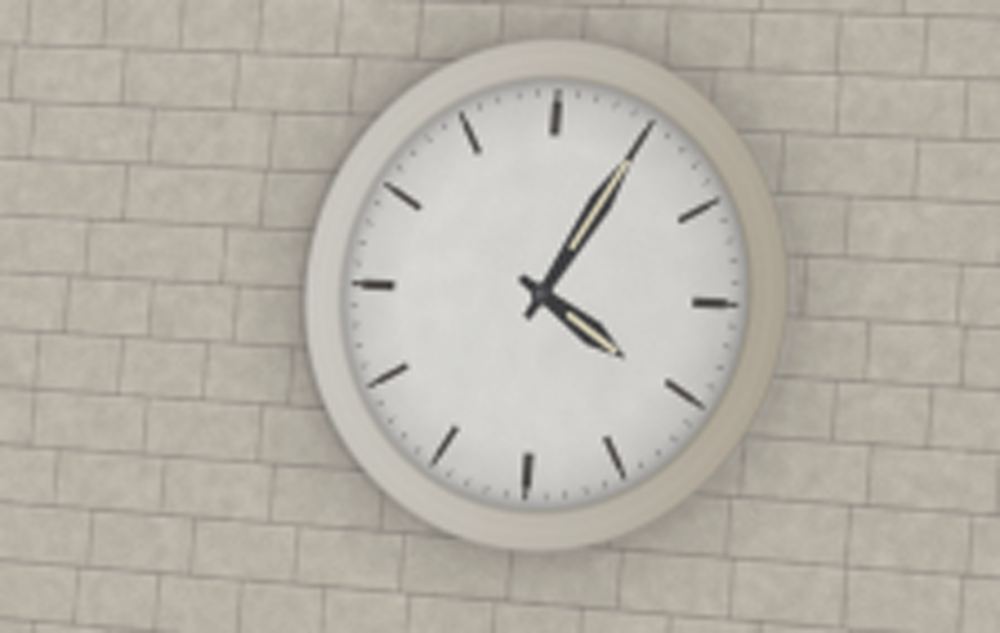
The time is 4,05
